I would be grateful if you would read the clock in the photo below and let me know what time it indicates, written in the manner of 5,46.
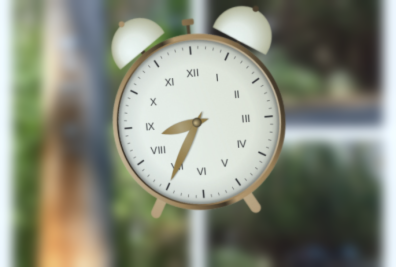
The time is 8,35
